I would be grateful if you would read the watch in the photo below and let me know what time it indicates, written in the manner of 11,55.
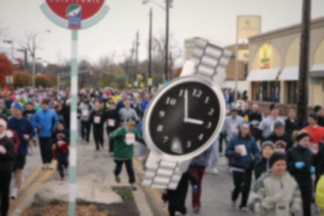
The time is 2,56
